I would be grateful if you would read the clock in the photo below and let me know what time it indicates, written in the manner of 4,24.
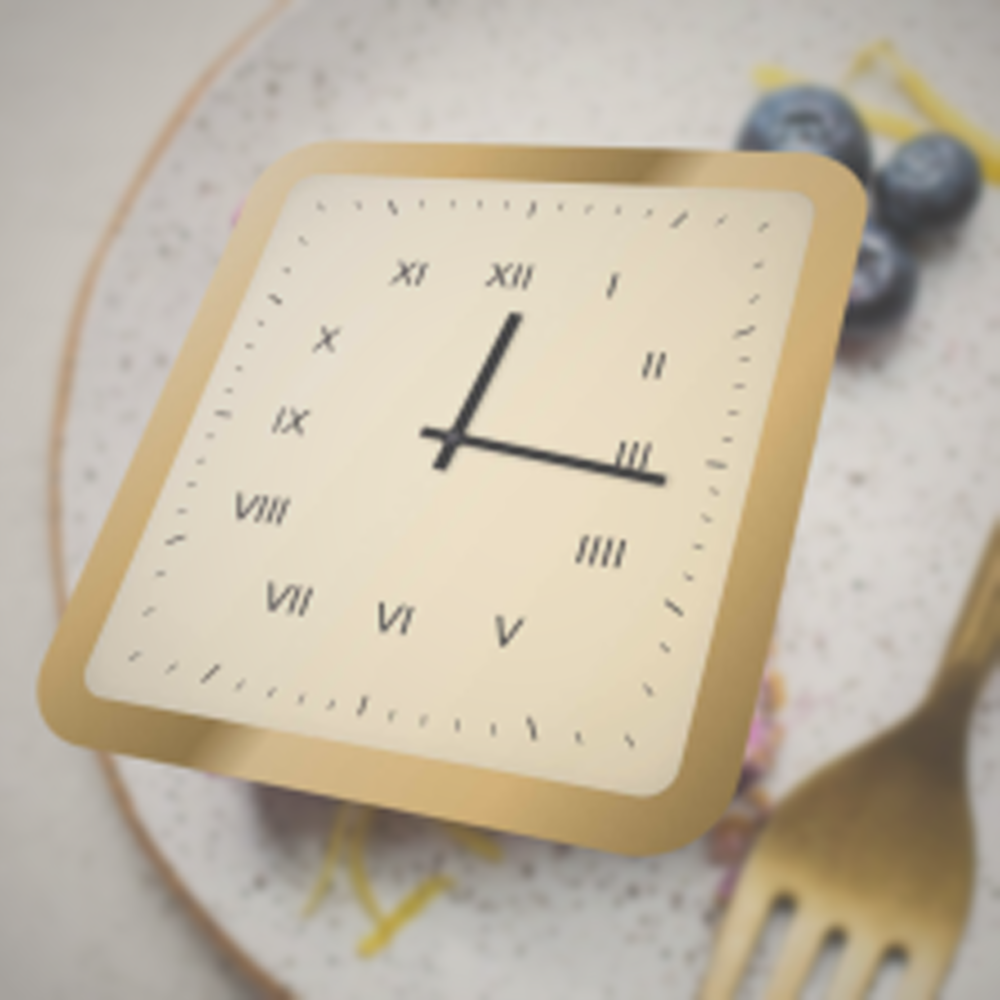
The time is 12,16
